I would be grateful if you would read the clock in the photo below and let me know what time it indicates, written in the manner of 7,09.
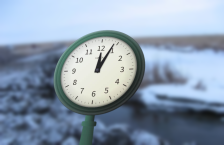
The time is 12,04
